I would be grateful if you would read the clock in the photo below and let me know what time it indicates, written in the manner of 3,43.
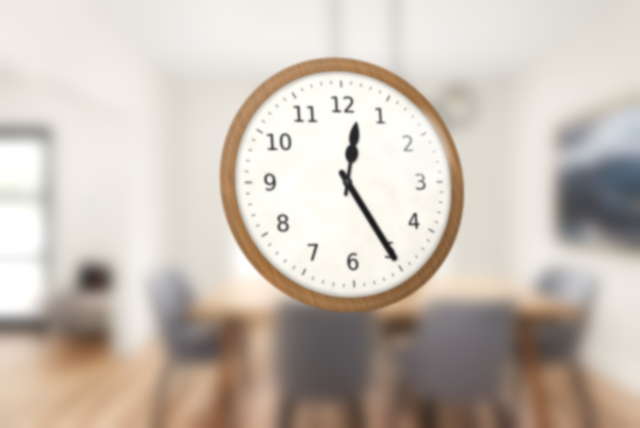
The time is 12,25
